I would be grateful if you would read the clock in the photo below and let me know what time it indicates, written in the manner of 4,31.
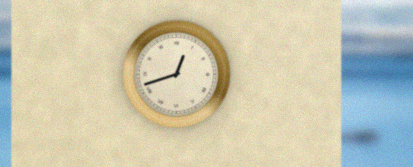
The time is 12,42
